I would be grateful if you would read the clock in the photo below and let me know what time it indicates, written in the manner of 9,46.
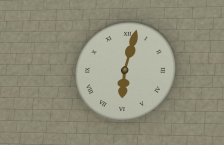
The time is 6,02
